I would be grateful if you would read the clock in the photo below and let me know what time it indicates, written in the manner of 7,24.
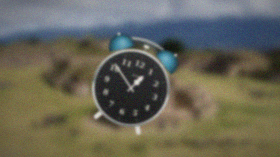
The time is 12,51
